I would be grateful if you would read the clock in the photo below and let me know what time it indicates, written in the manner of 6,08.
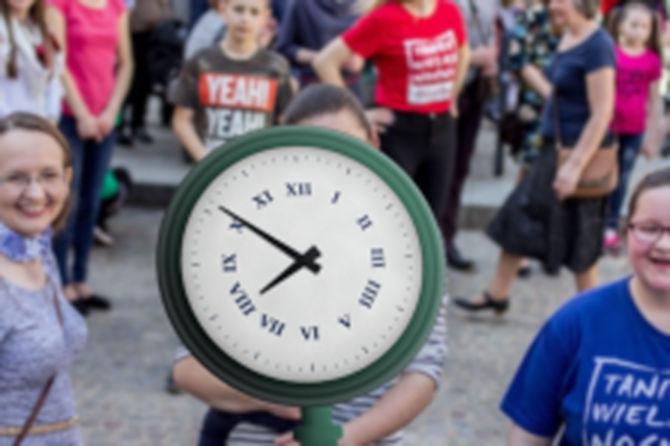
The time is 7,51
